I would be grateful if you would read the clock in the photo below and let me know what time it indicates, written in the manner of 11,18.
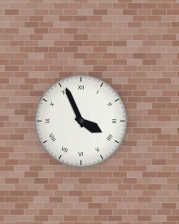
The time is 3,56
